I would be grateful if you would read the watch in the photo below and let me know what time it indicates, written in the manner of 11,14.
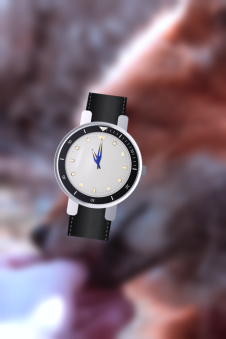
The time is 11,00
